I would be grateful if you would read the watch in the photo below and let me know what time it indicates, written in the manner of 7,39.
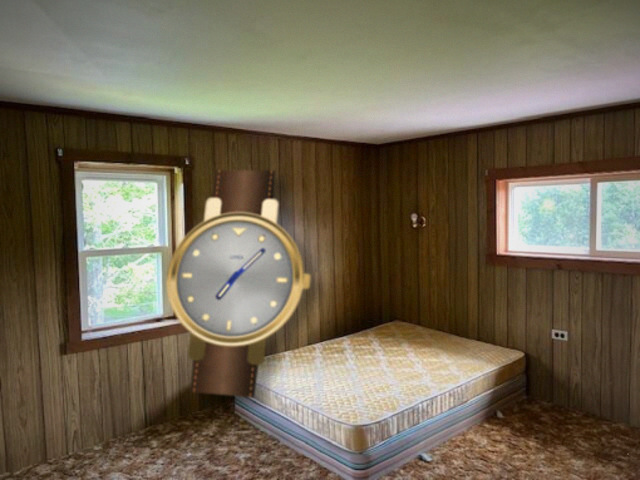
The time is 7,07
